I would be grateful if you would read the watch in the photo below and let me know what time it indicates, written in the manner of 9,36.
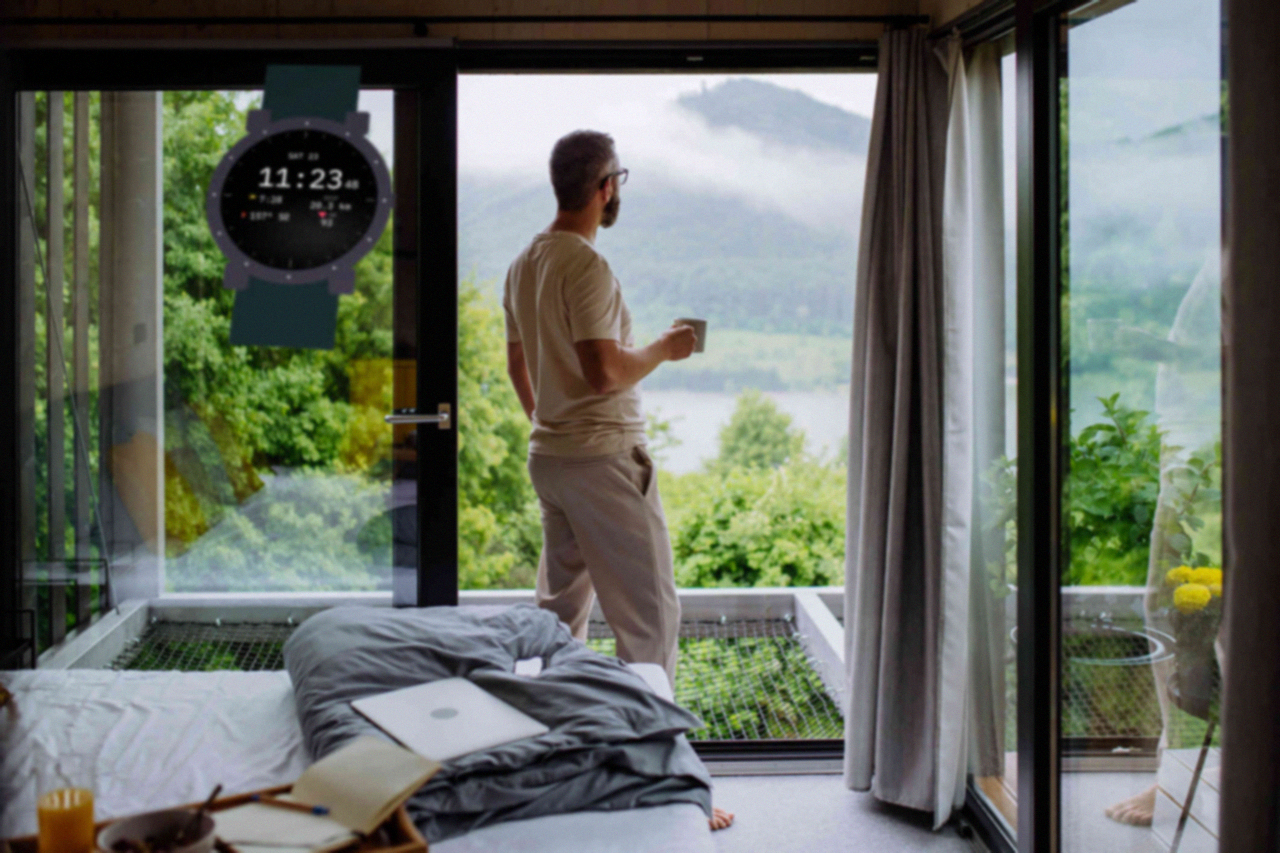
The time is 11,23
